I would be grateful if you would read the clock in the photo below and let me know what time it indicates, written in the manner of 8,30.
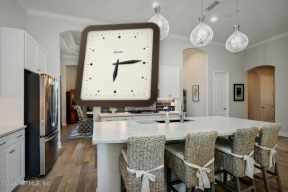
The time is 6,14
